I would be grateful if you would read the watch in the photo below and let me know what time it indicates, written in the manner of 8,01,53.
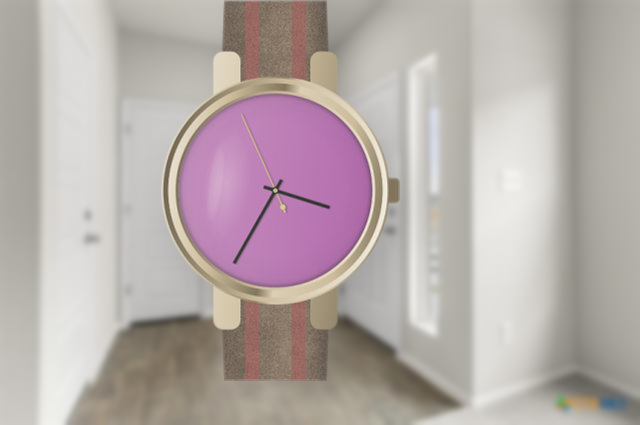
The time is 3,34,56
